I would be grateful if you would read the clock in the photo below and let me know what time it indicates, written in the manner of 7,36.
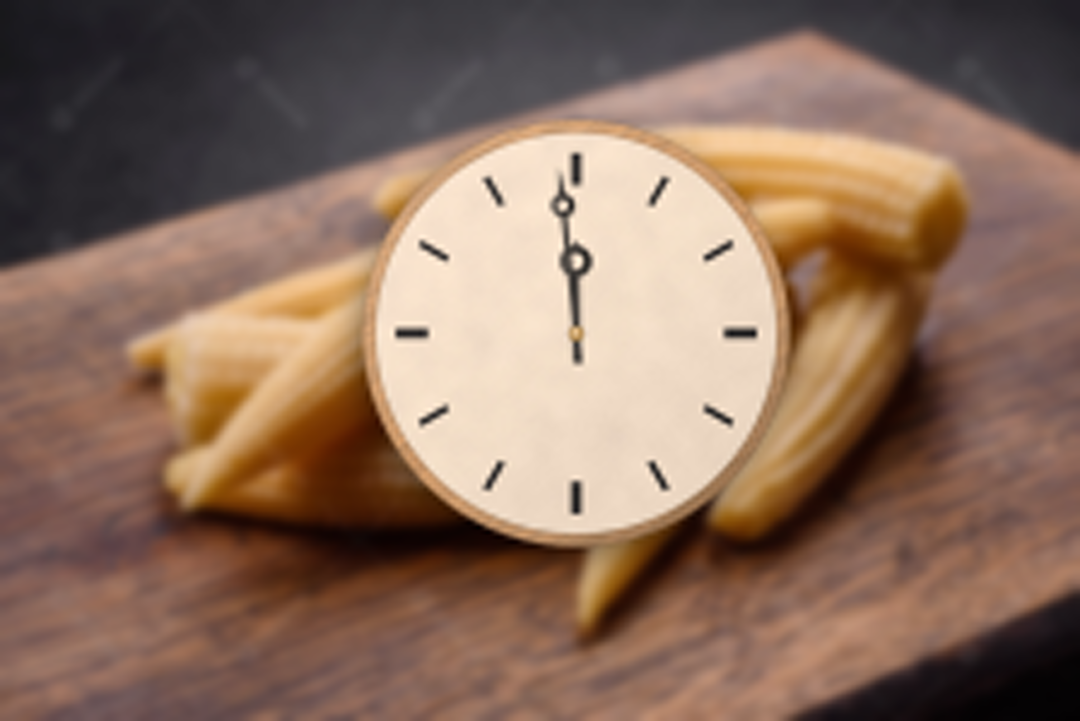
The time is 11,59
